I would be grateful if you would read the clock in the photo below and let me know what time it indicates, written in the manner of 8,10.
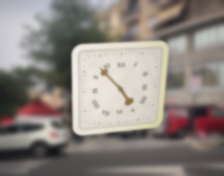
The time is 4,53
